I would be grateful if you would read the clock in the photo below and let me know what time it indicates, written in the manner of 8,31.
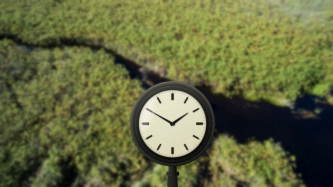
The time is 1,50
